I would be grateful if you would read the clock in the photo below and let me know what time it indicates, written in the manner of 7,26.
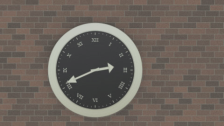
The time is 2,41
